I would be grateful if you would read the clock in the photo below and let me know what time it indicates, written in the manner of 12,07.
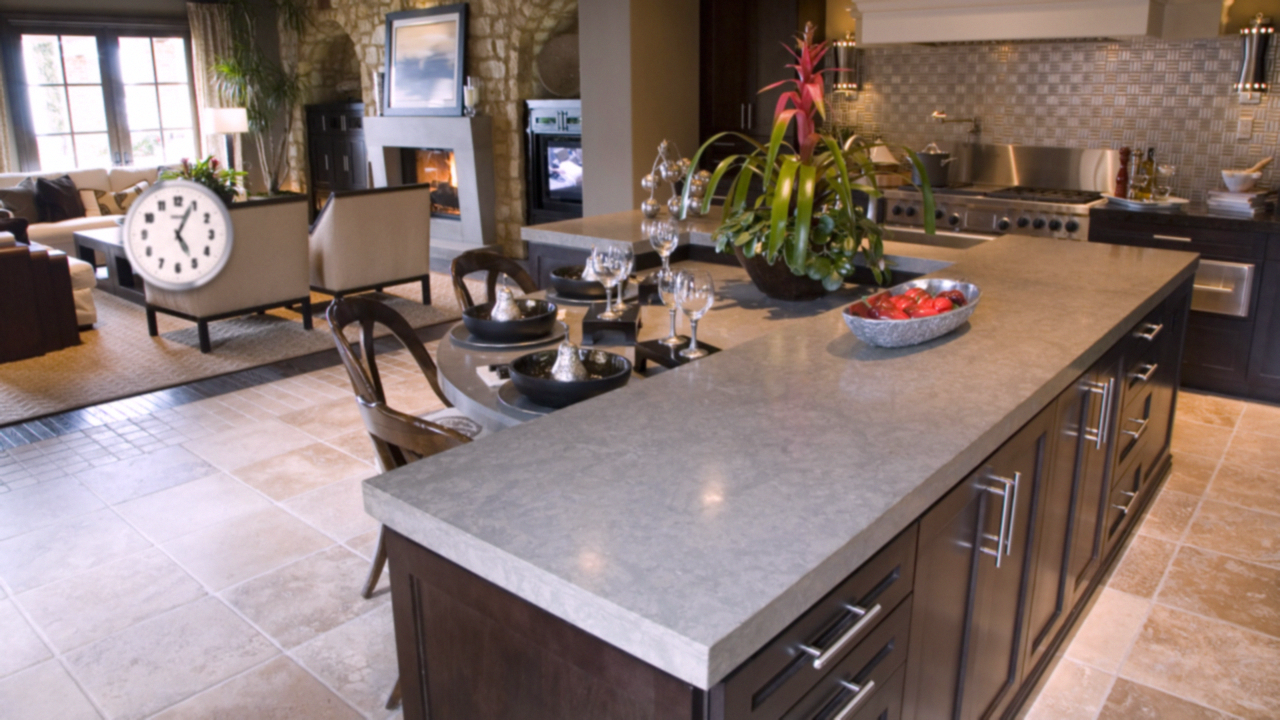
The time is 5,04
